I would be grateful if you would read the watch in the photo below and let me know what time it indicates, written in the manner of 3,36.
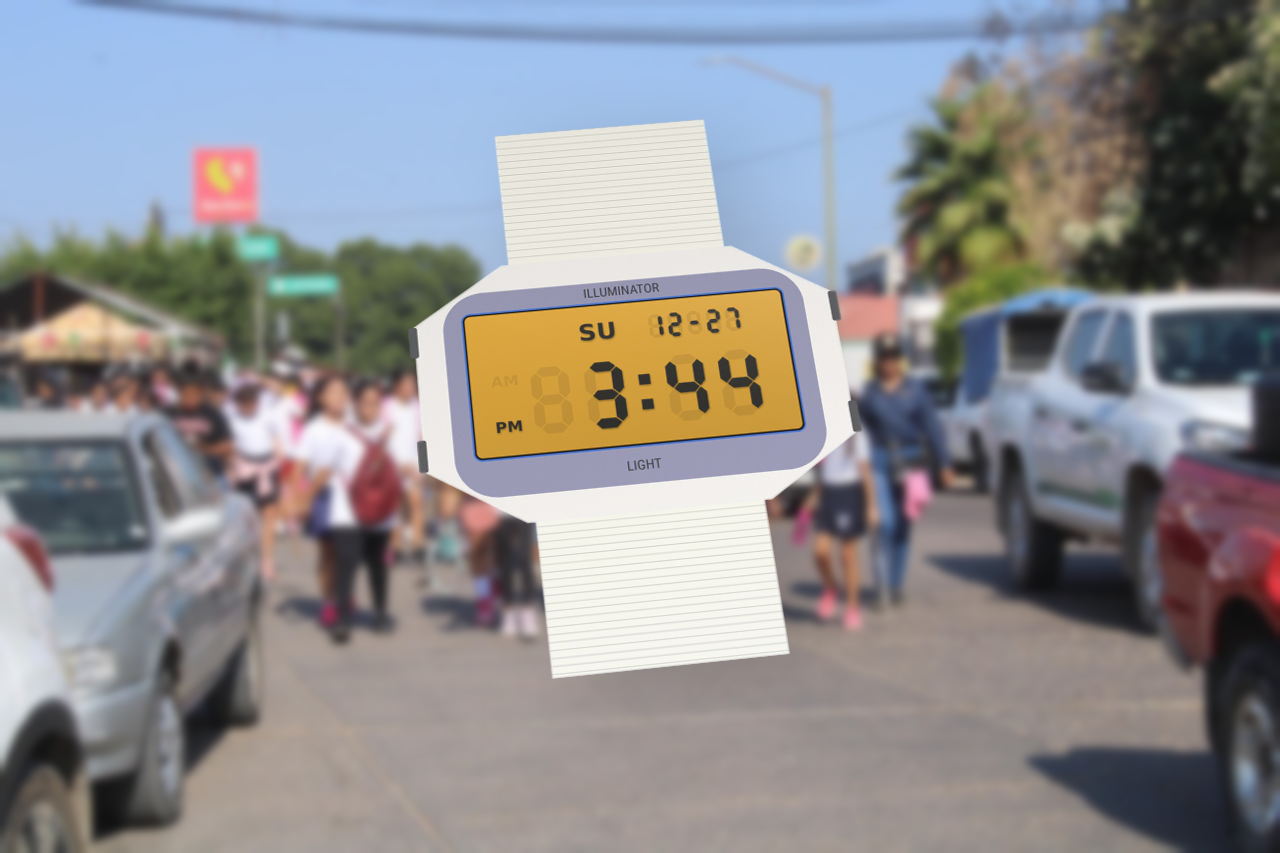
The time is 3,44
